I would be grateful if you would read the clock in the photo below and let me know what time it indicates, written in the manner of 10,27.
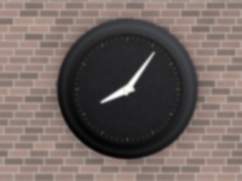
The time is 8,06
